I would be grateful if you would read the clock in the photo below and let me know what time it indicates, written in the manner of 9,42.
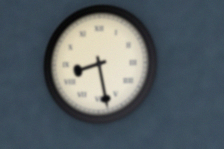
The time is 8,28
